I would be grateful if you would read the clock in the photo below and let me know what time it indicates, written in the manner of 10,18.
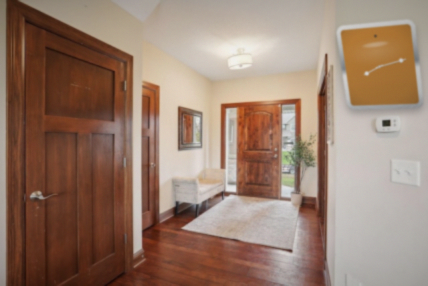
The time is 8,13
